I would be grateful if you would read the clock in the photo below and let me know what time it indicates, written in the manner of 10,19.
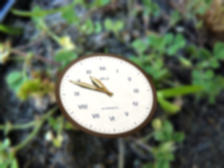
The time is 10,49
